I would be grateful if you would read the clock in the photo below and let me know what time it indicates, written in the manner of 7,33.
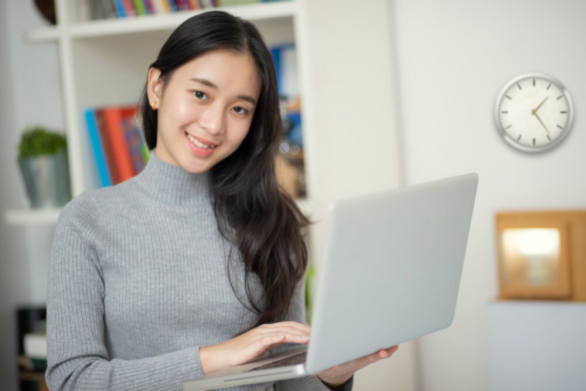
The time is 1,24
